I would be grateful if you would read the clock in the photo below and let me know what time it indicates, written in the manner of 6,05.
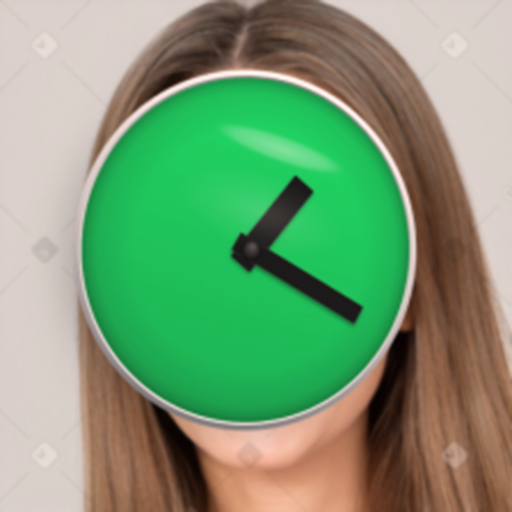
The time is 1,20
